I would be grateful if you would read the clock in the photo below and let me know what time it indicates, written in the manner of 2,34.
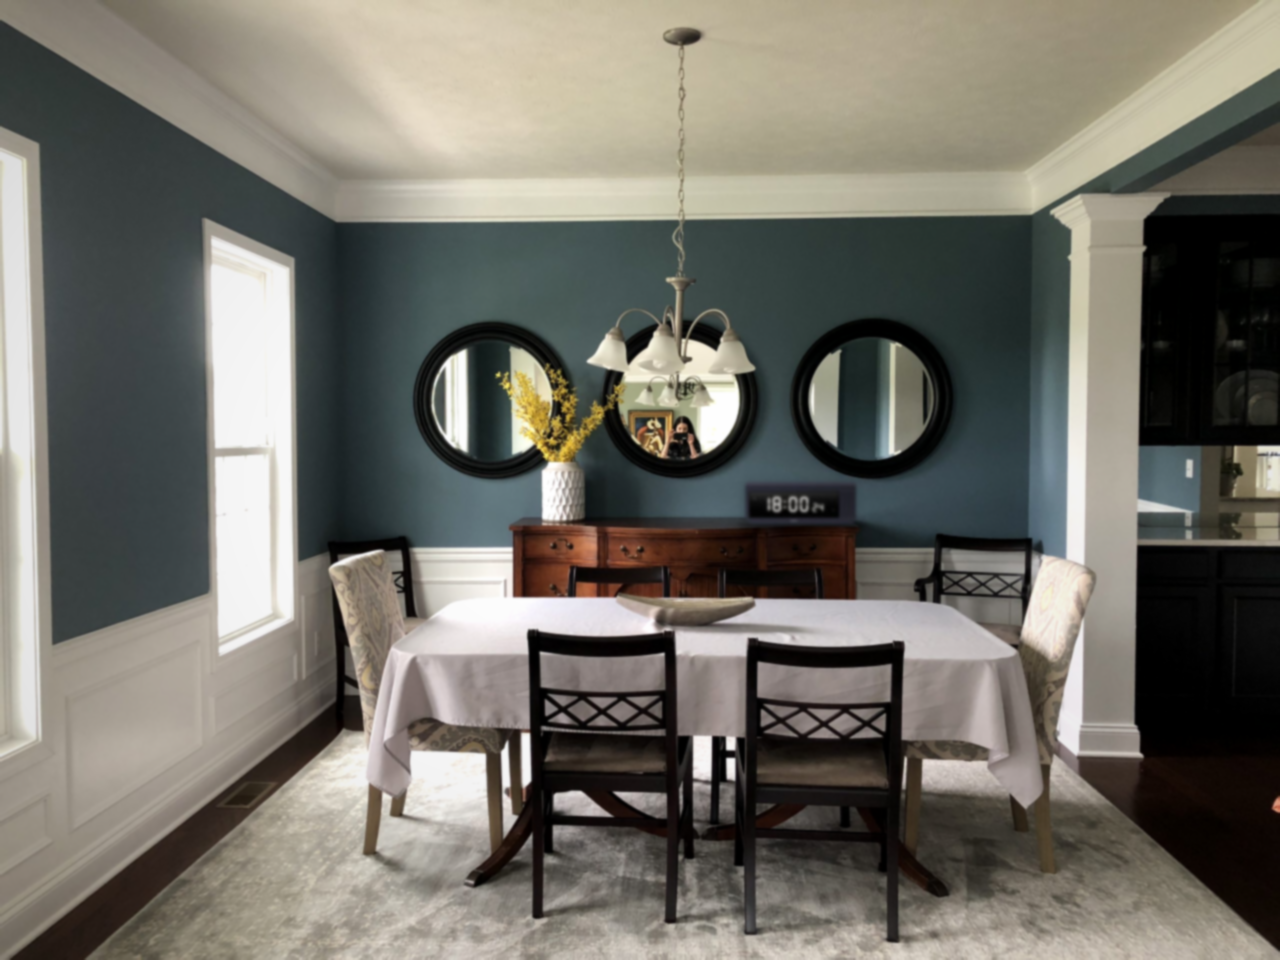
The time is 18,00
